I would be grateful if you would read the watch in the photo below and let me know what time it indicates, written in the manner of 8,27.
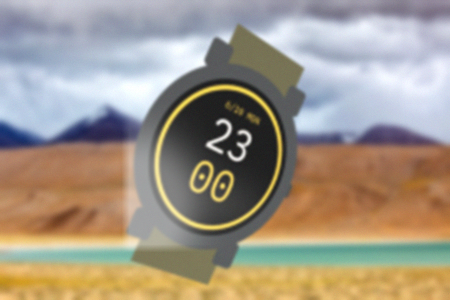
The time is 23,00
